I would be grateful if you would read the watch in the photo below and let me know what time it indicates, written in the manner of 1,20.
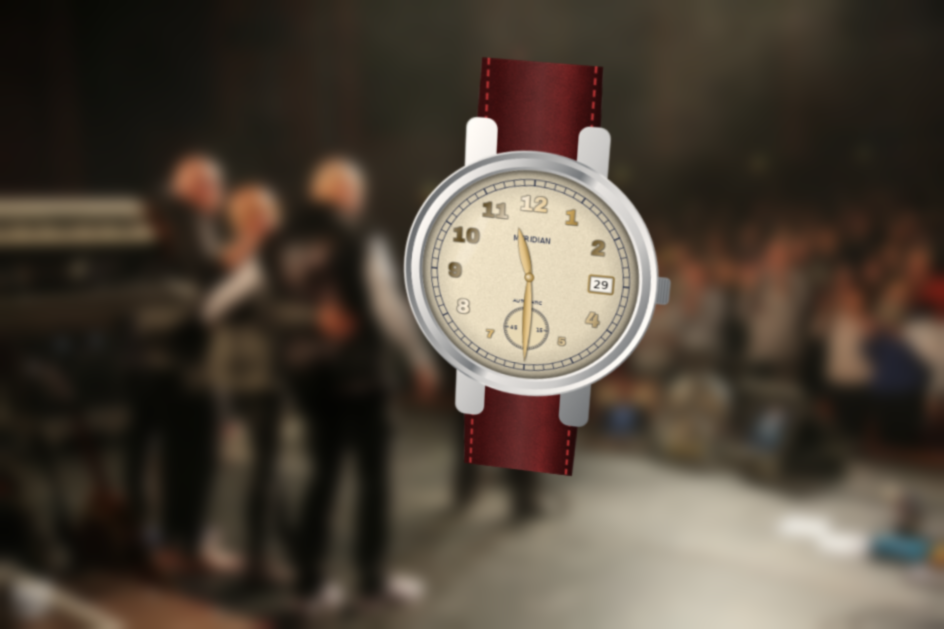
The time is 11,30
